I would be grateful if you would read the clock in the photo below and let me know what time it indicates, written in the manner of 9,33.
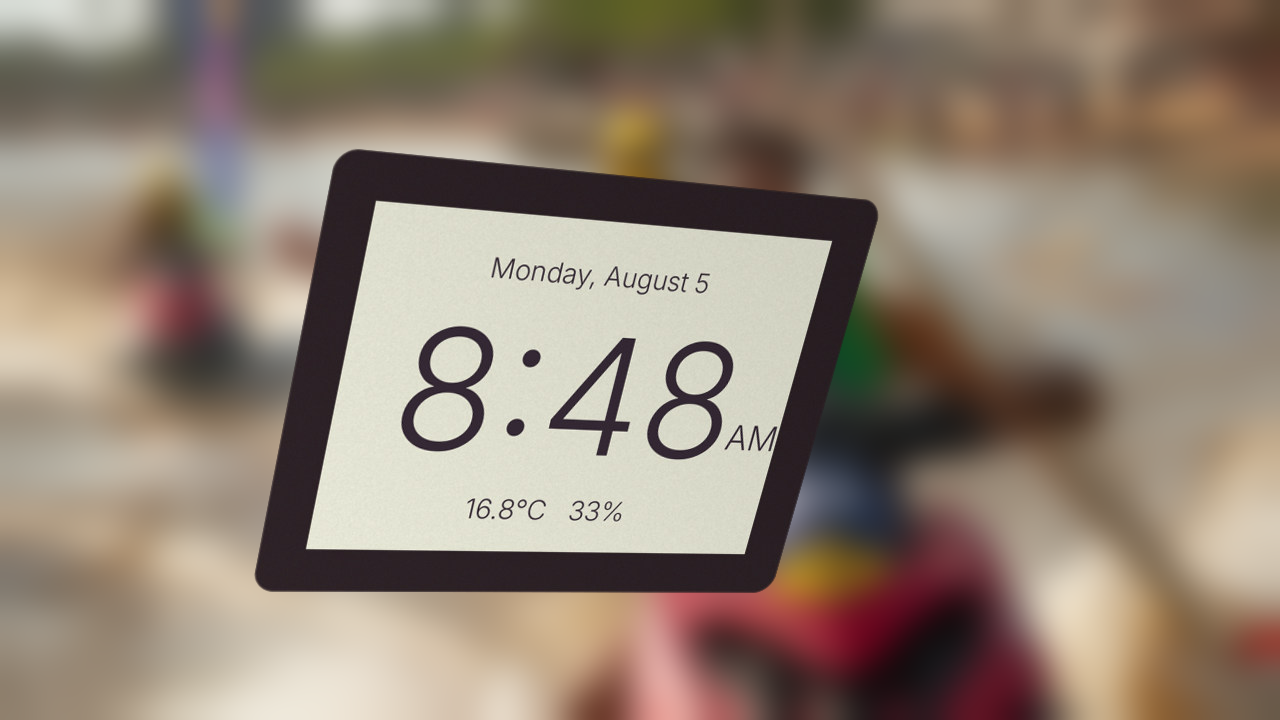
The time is 8,48
